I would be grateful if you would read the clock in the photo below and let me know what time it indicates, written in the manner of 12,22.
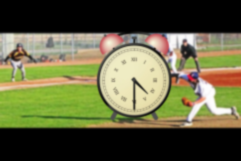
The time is 4,30
